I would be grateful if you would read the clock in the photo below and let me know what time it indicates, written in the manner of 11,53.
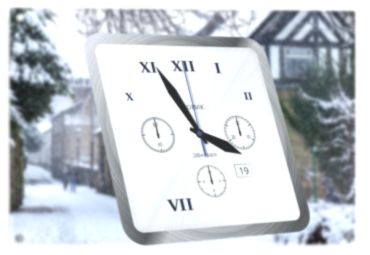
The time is 3,56
